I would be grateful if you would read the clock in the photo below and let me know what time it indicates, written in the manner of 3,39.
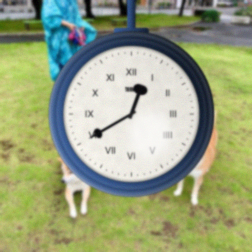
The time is 12,40
